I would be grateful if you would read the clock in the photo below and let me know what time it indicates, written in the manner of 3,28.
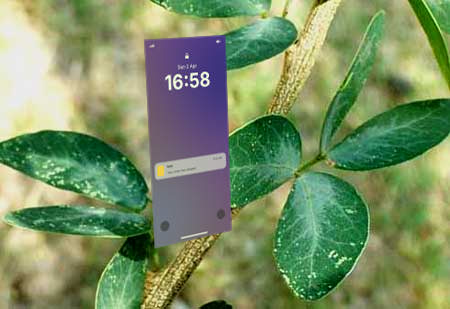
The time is 16,58
